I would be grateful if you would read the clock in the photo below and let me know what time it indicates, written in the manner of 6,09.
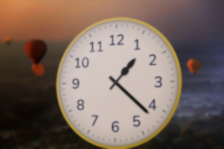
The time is 1,22
